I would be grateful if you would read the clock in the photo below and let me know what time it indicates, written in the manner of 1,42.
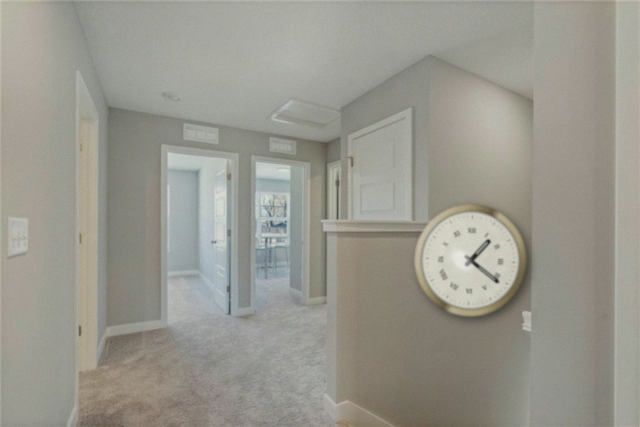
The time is 1,21
